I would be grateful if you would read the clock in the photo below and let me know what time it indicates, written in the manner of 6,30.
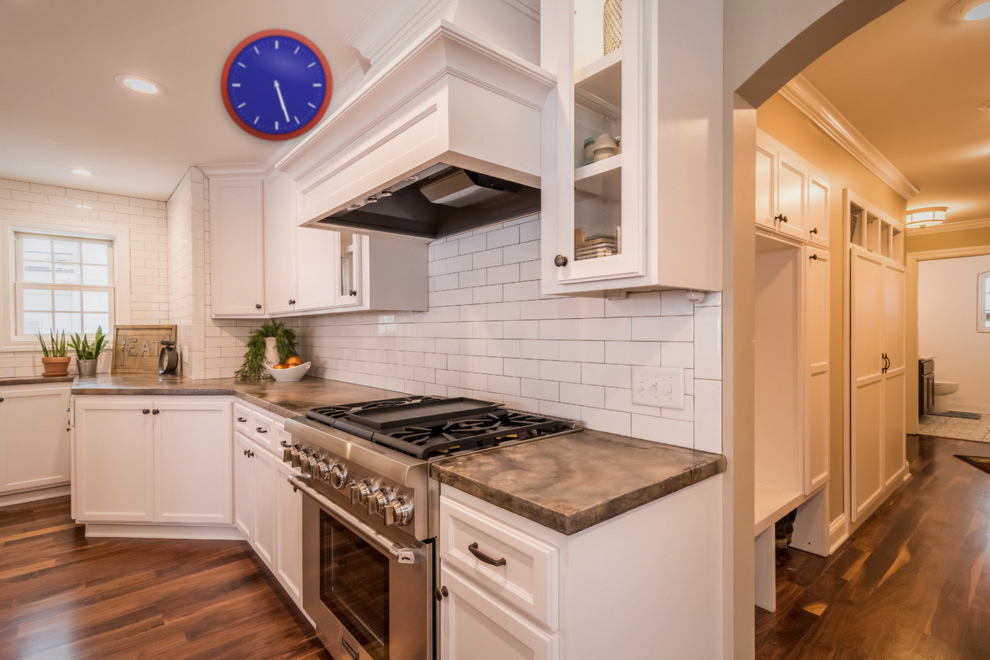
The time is 5,27
